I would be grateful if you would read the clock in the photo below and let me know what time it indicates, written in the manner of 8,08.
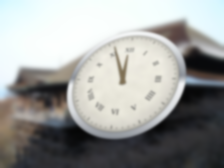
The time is 11,56
